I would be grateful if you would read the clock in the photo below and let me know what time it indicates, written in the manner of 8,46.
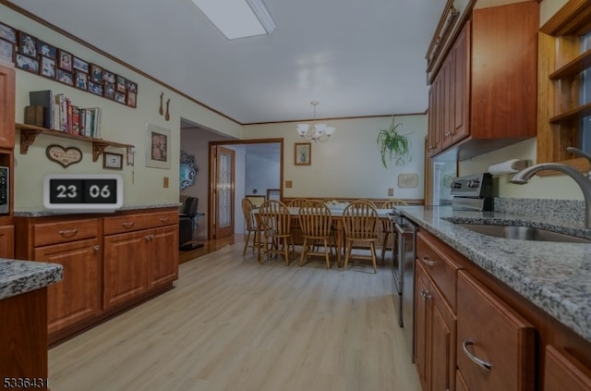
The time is 23,06
